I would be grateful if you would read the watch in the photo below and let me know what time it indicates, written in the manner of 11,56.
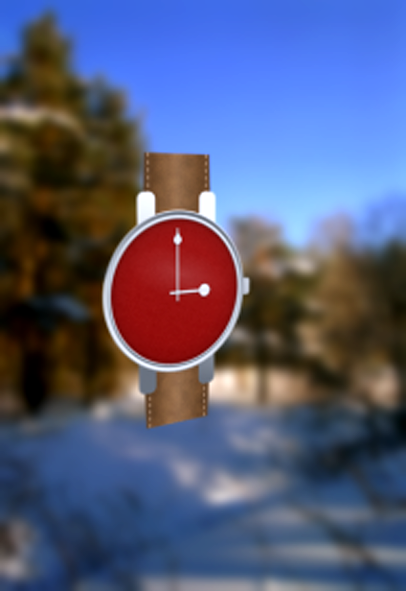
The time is 3,00
